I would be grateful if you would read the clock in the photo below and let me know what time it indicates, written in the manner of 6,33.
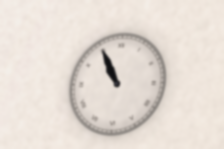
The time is 10,55
